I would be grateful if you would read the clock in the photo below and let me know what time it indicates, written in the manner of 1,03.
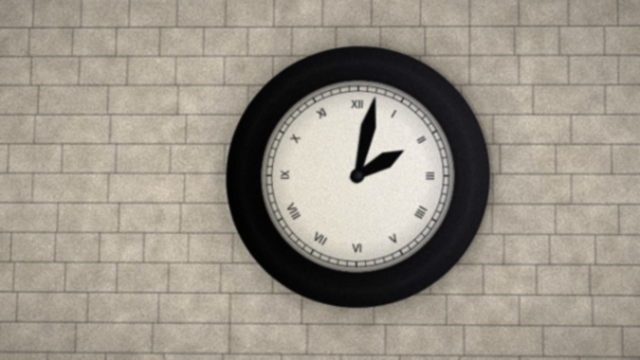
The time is 2,02
